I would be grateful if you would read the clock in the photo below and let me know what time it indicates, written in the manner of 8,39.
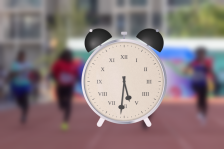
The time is 5,31
